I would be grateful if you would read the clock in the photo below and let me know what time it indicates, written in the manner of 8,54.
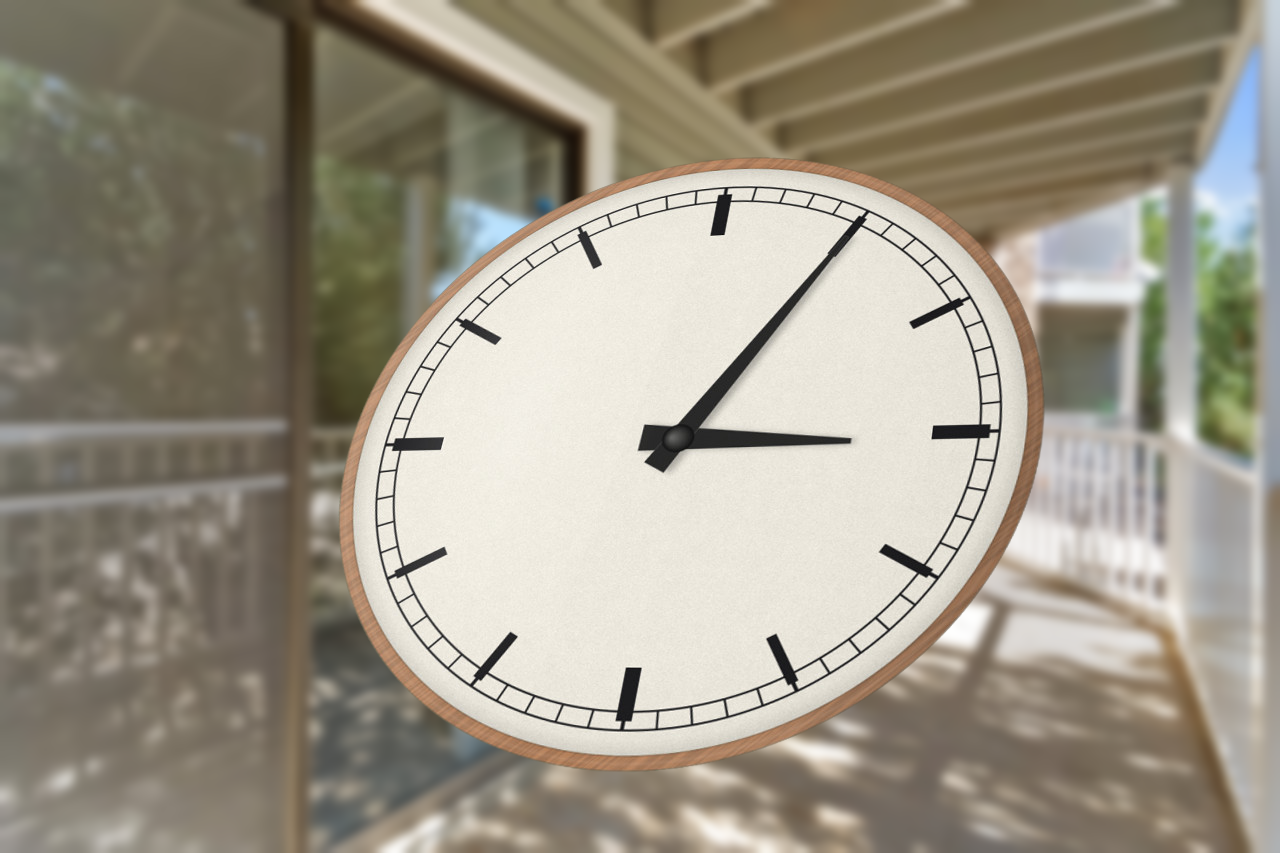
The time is 3,05
